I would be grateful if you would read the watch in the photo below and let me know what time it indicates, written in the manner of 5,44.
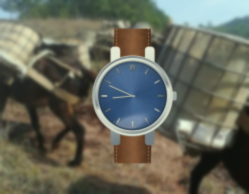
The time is 8,49
